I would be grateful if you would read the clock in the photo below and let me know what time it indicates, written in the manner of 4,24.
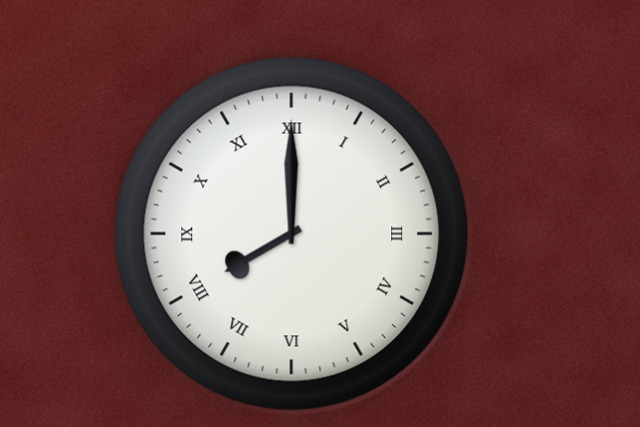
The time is 8,00
